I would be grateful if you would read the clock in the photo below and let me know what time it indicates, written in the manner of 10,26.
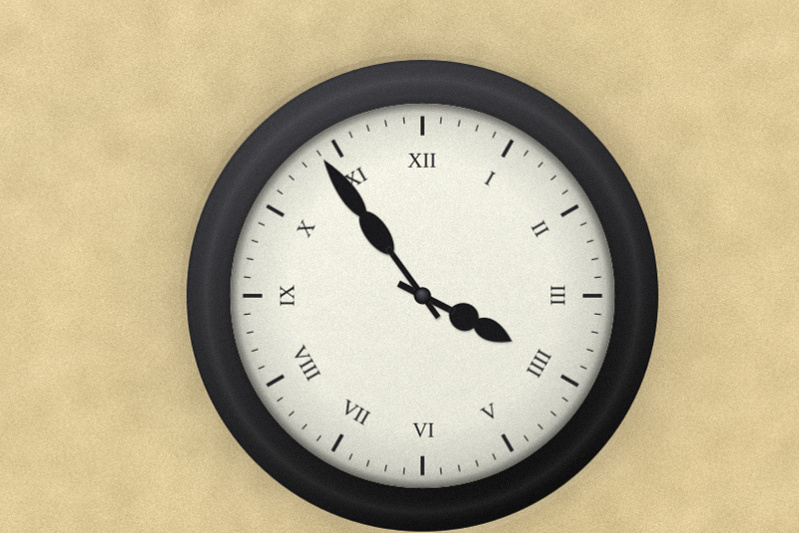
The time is 3,54
